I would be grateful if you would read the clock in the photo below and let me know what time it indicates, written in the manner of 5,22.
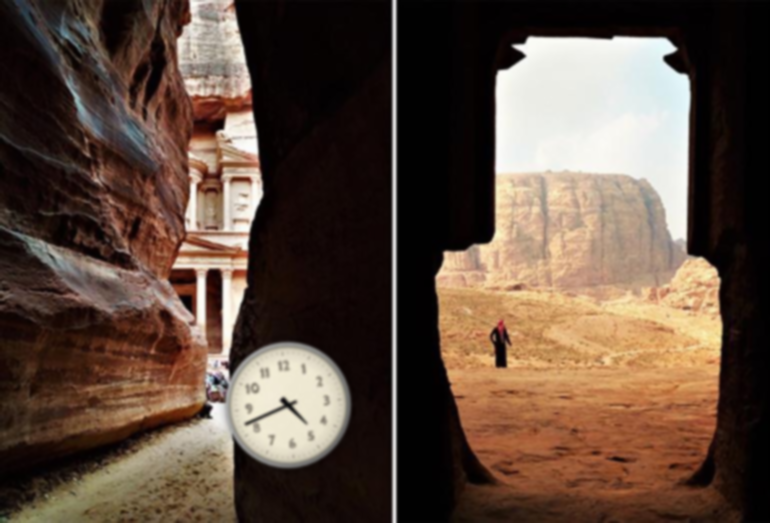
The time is 4,42
